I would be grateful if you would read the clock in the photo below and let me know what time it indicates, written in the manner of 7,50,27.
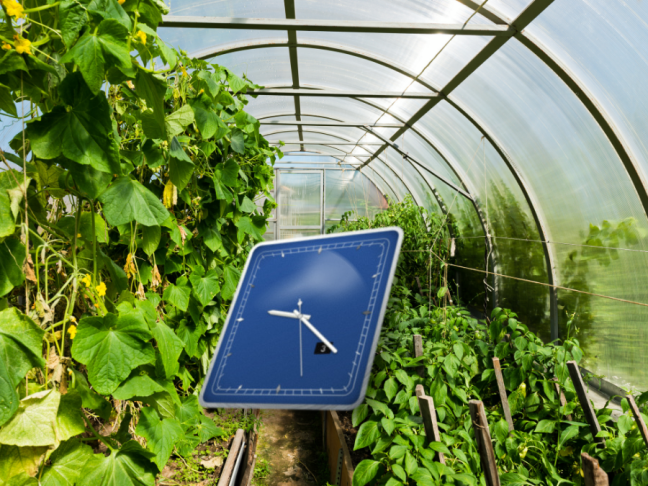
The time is 9,21,27
